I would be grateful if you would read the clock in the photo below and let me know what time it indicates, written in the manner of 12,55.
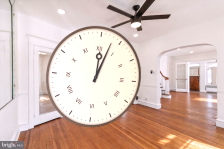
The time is 12,03
